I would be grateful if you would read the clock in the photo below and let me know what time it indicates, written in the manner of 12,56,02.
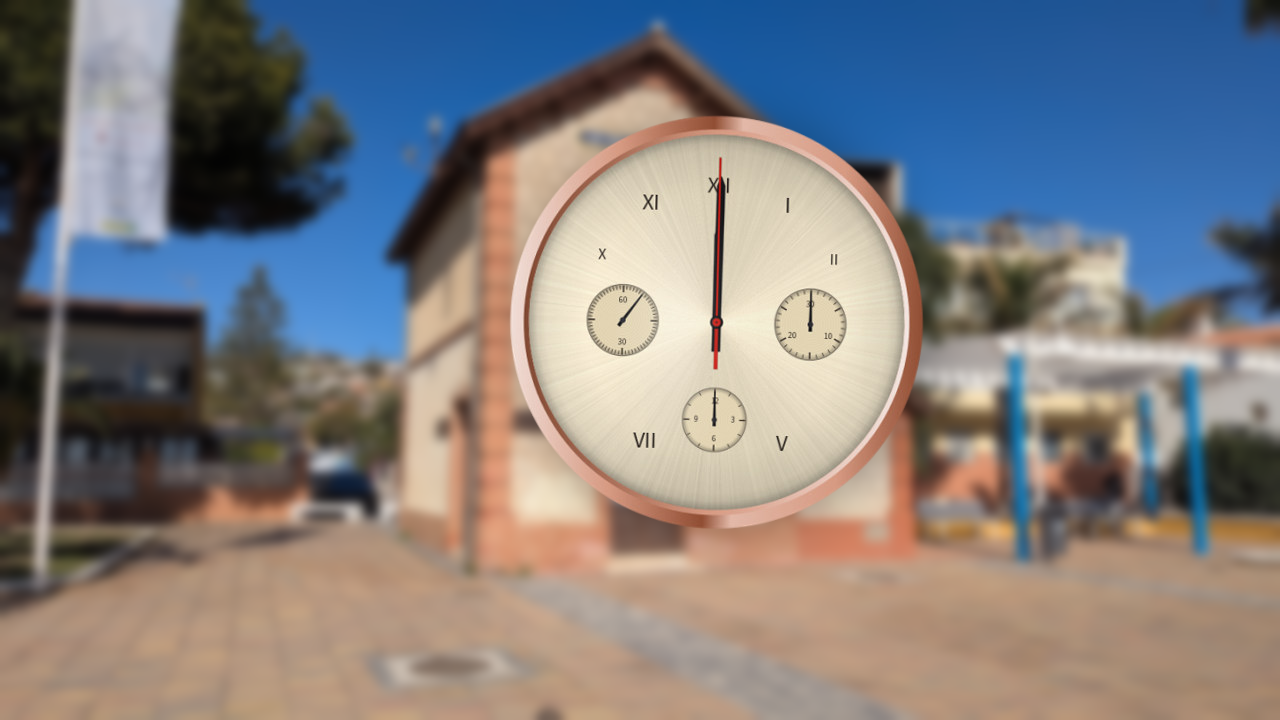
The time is 12,00,06
